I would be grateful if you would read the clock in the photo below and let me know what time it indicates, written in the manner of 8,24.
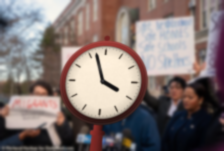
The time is 3,57
